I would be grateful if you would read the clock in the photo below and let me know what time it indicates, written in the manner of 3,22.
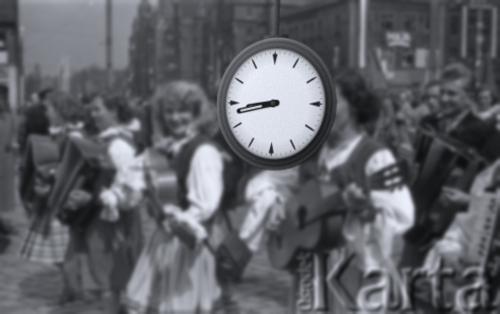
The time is 8,43
